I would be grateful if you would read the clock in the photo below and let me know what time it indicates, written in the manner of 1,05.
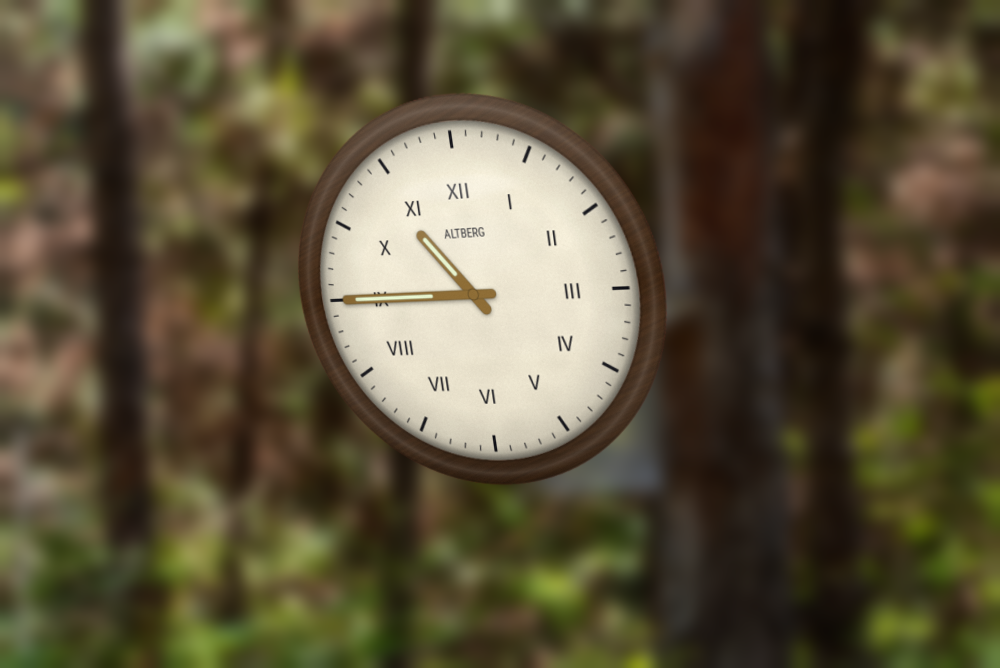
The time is 10,45
